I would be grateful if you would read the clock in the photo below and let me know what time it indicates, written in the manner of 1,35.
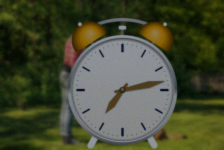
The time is 7,13
